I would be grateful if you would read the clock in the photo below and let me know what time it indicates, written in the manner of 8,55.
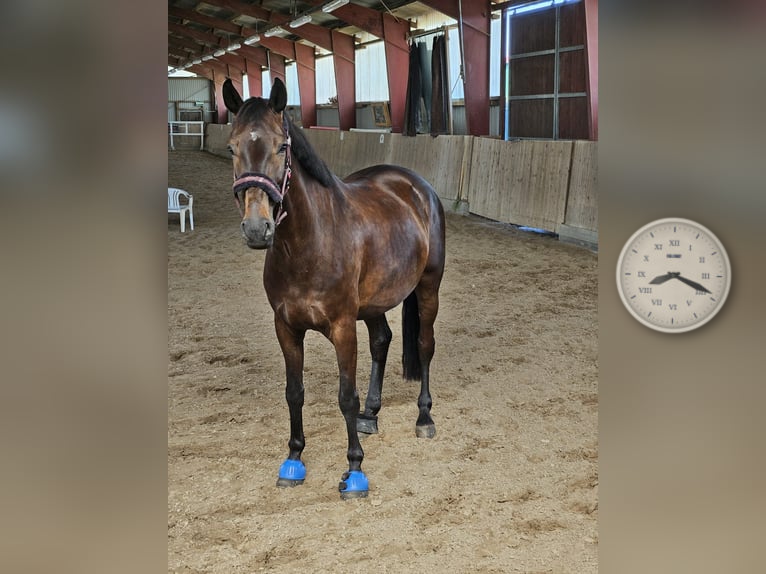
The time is 8,19
